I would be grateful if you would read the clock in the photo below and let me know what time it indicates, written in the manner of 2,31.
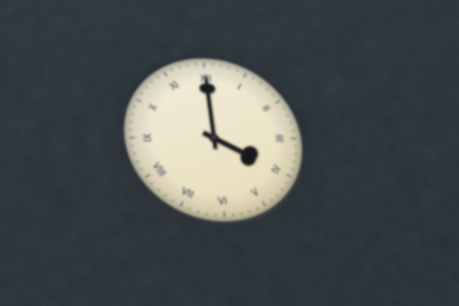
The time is 4,00
